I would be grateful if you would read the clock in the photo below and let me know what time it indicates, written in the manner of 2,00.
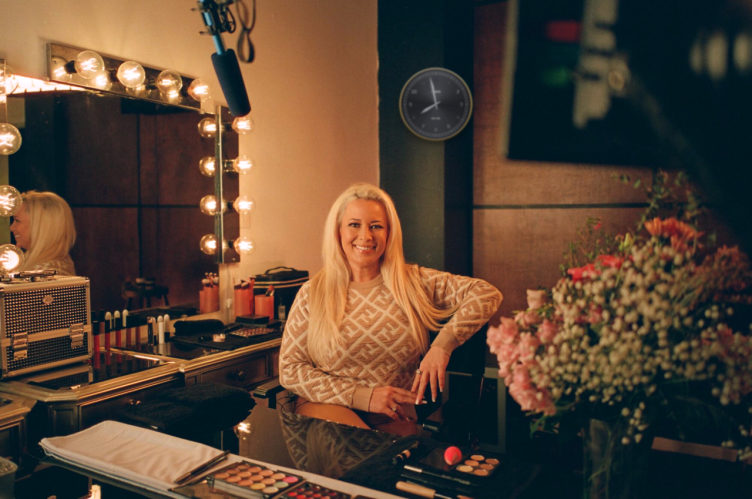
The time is 7,58
